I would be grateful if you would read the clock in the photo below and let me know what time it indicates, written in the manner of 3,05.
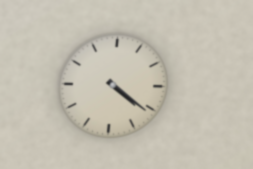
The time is 4,21
